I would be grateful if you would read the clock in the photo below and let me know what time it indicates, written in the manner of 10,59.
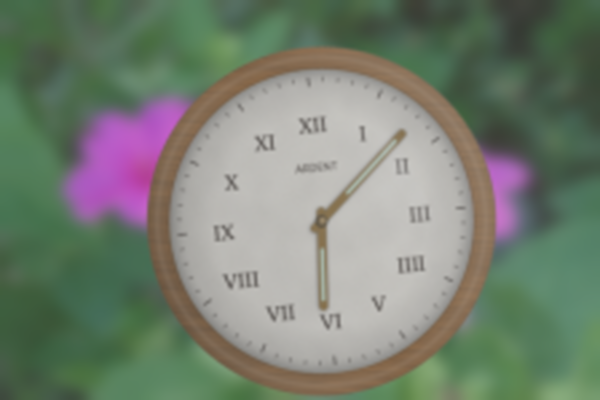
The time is 6,08
